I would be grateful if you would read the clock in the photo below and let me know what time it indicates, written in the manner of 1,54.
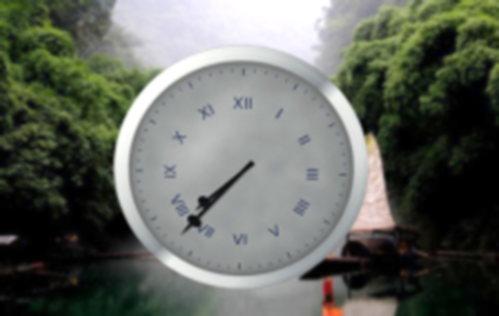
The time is 7,37
